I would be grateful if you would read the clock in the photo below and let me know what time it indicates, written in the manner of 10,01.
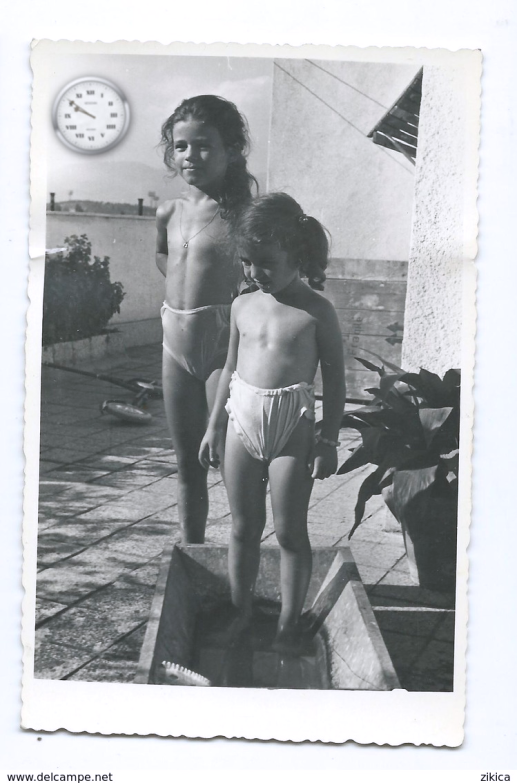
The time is 9,51
